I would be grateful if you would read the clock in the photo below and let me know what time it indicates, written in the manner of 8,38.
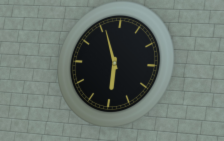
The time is 5,56
